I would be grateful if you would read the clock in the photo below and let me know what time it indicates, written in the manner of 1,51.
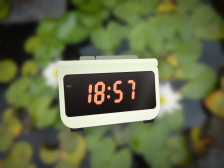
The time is 18,57
